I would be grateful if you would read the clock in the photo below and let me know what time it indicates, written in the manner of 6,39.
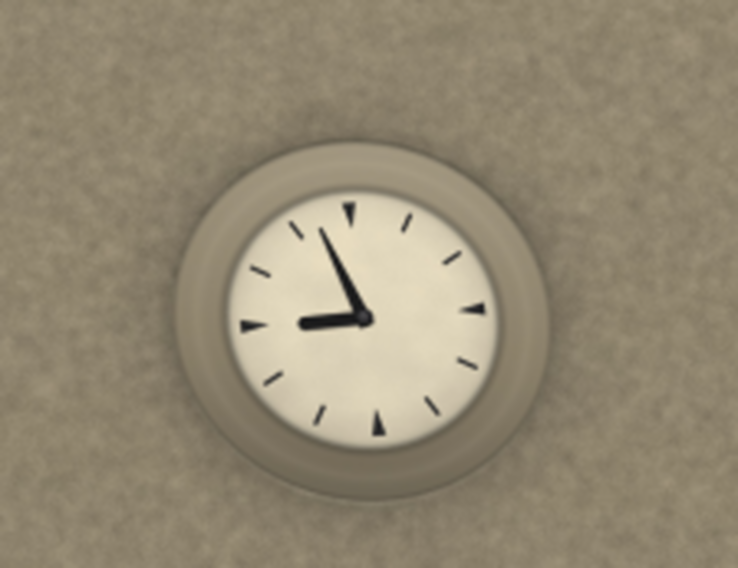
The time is 8,57
